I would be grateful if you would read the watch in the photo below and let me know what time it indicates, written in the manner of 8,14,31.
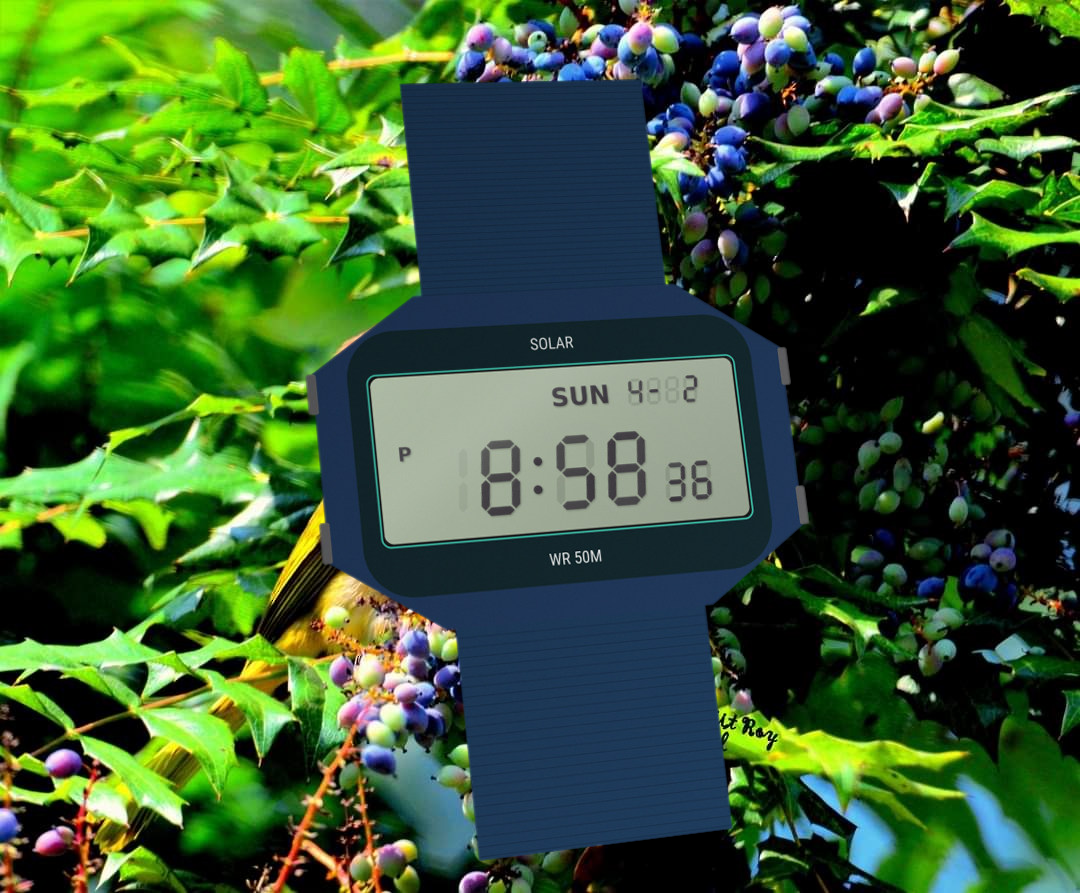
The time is 8,58,36
